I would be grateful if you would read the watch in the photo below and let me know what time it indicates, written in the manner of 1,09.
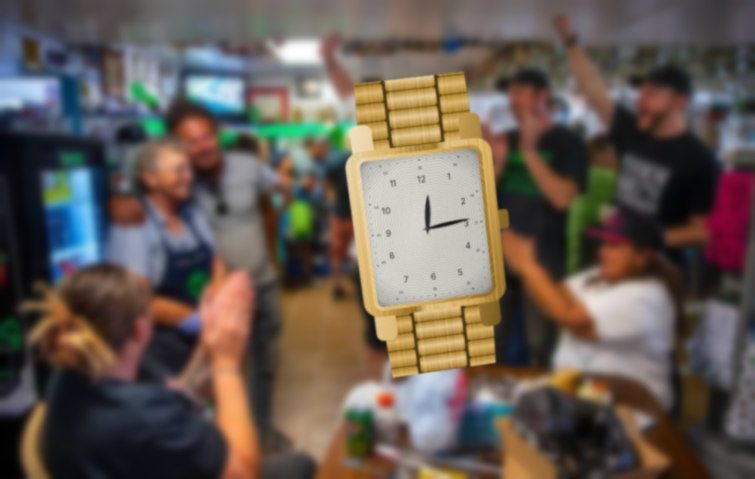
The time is 12,14
